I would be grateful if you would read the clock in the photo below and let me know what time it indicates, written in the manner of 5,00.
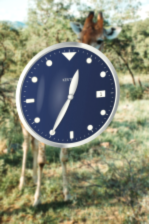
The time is 12,35
